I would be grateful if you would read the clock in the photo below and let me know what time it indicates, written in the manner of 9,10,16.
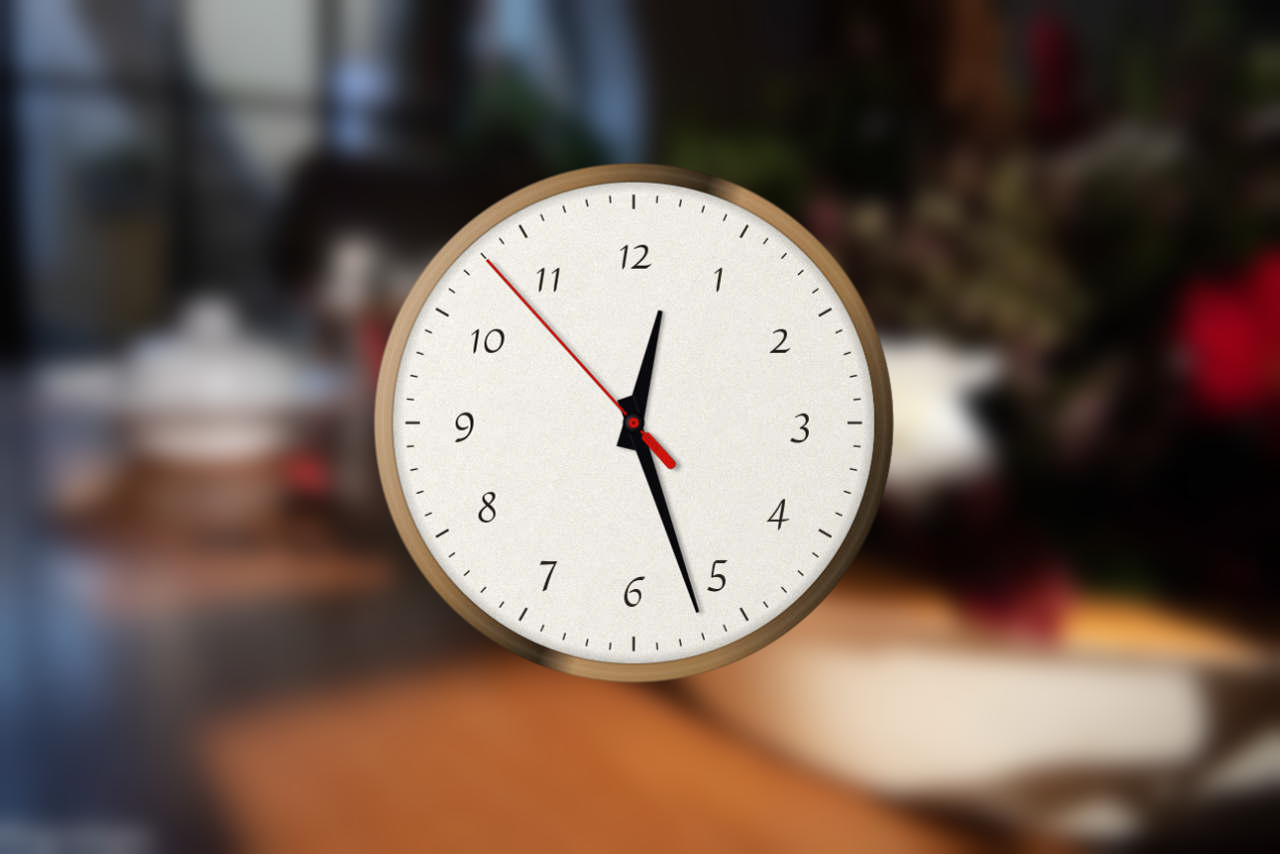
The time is 12,26,53
